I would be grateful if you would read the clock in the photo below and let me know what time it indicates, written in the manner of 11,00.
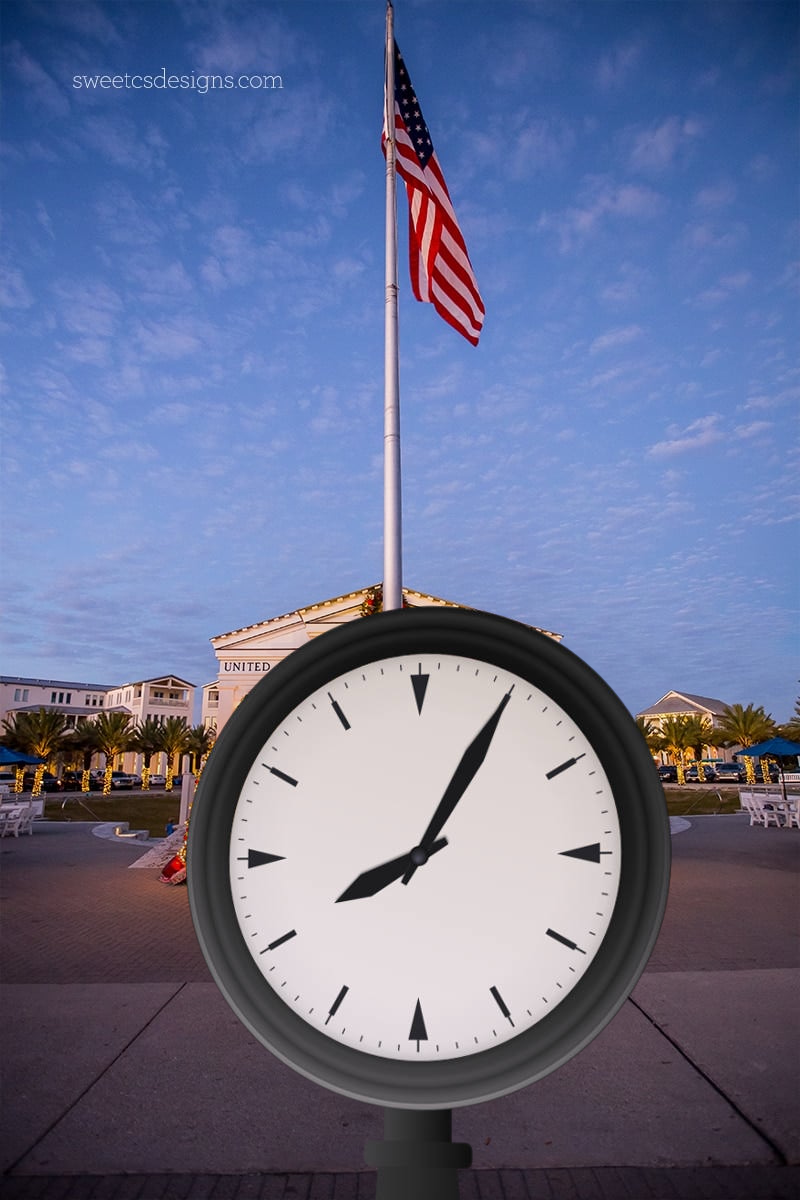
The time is 8,05
